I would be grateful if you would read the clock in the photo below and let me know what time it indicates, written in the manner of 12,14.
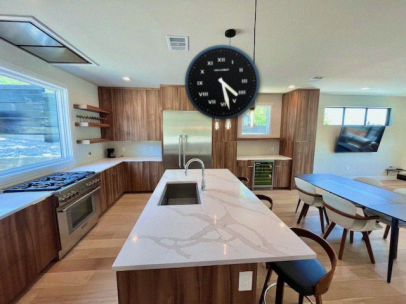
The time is 4,28
